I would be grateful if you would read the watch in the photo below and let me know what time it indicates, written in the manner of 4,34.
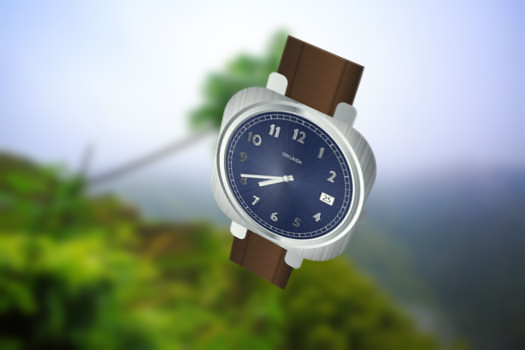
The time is 7,41
